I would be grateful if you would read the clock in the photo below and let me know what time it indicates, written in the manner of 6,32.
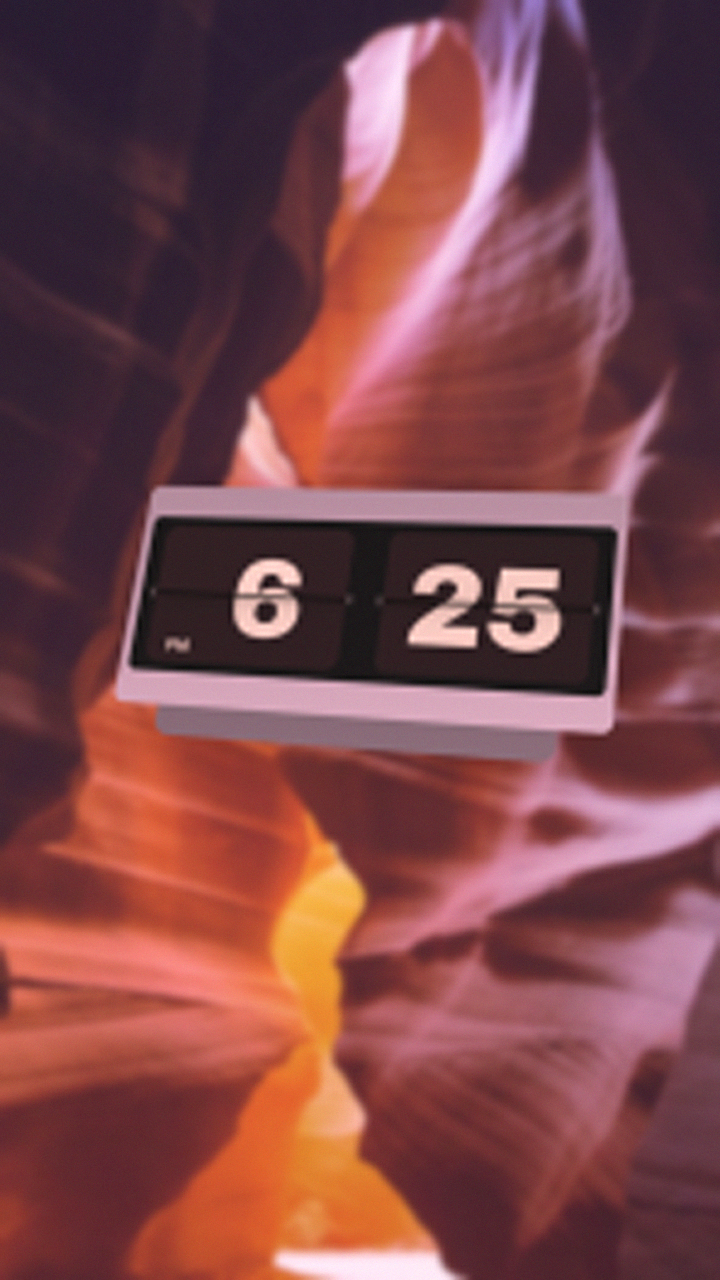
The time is 6,25
